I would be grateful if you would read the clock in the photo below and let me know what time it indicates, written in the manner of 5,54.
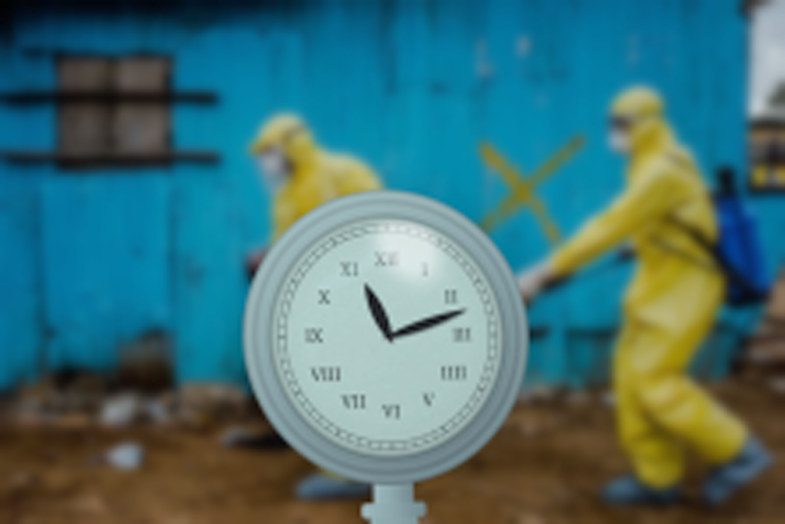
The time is 11,12
